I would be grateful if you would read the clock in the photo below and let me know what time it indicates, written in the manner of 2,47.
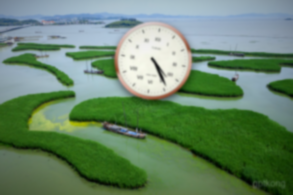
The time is 4,24
